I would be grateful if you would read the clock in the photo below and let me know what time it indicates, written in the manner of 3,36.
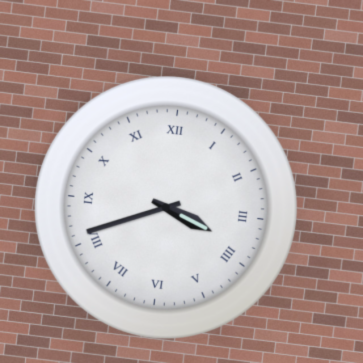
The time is 3,41
